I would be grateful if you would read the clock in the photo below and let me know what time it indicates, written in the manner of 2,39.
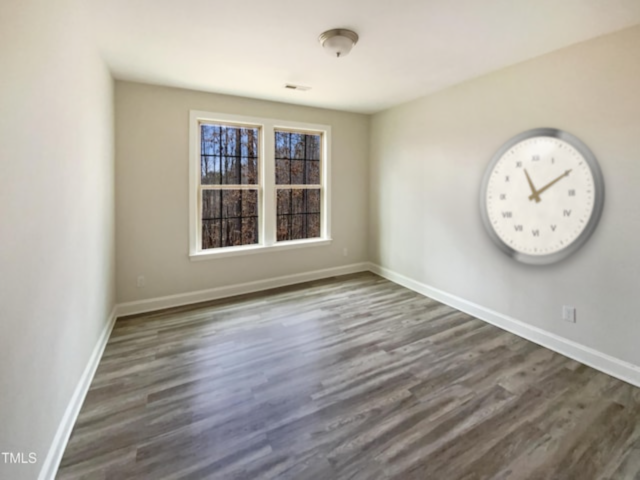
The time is 11,10
